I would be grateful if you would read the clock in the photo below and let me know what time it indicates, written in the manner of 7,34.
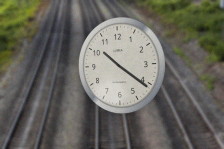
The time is 10,21
